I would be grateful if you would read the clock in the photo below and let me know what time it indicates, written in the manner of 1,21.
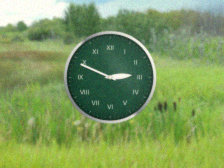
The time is 2,49
